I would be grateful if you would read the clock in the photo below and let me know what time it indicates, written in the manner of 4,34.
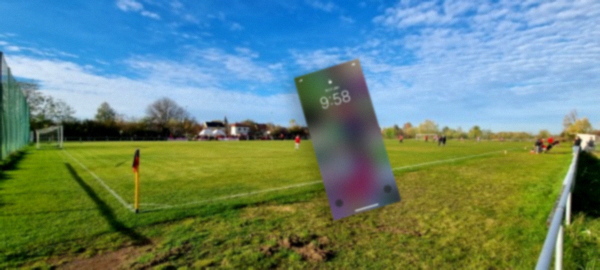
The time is 9,58
